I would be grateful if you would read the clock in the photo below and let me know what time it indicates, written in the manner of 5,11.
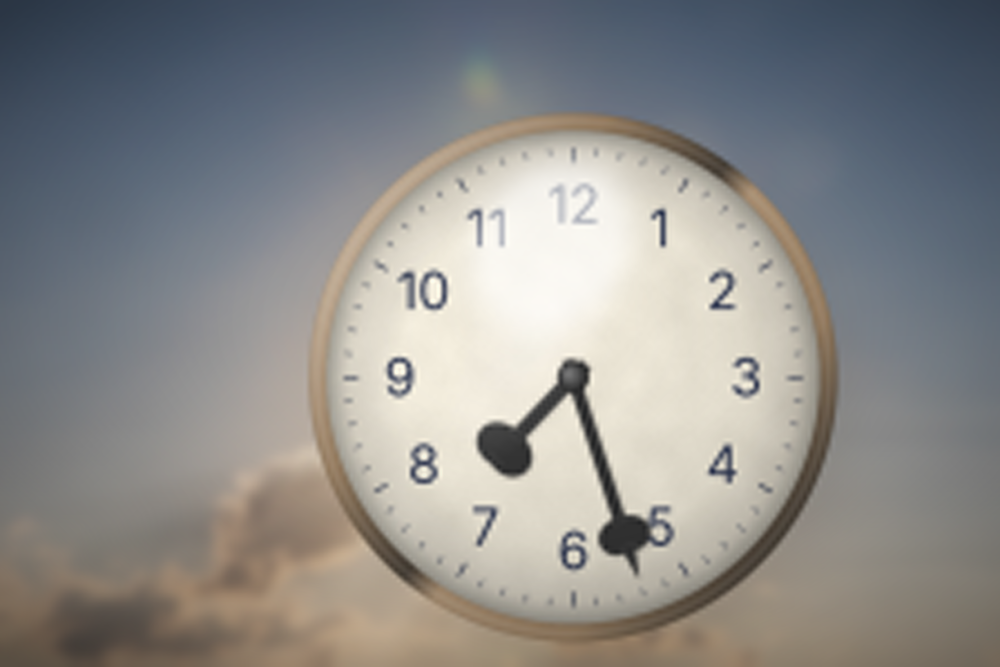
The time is 7,27
